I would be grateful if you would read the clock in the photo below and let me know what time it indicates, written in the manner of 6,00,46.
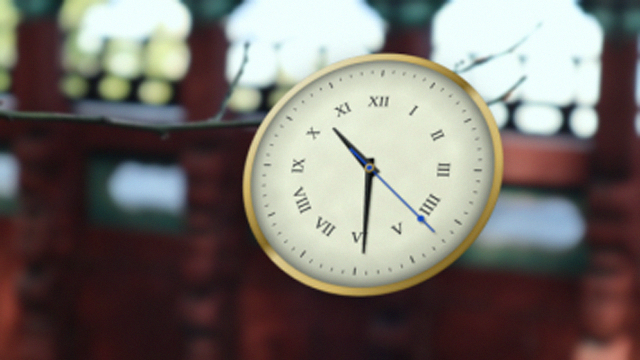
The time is 10,29,22
